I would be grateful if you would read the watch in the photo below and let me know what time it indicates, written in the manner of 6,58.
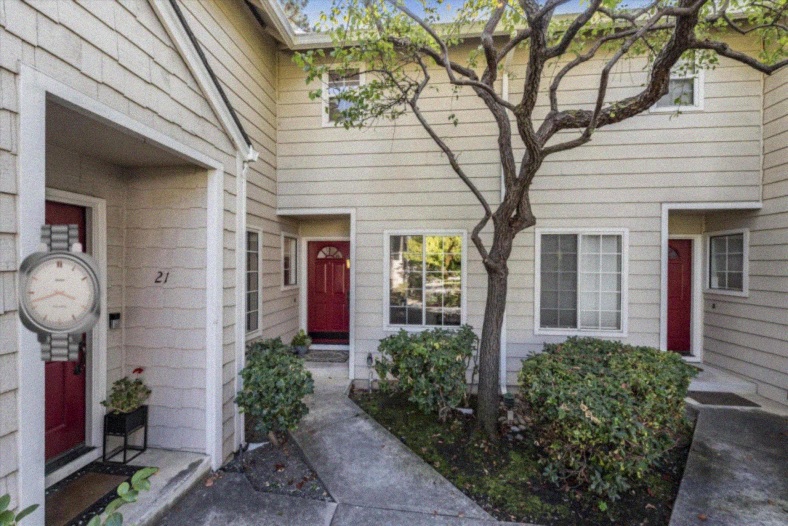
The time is 3,42
